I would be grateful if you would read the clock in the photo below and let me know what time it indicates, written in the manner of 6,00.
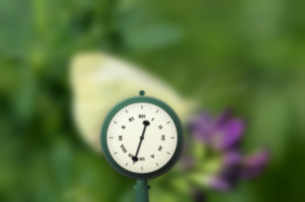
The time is 12,33
